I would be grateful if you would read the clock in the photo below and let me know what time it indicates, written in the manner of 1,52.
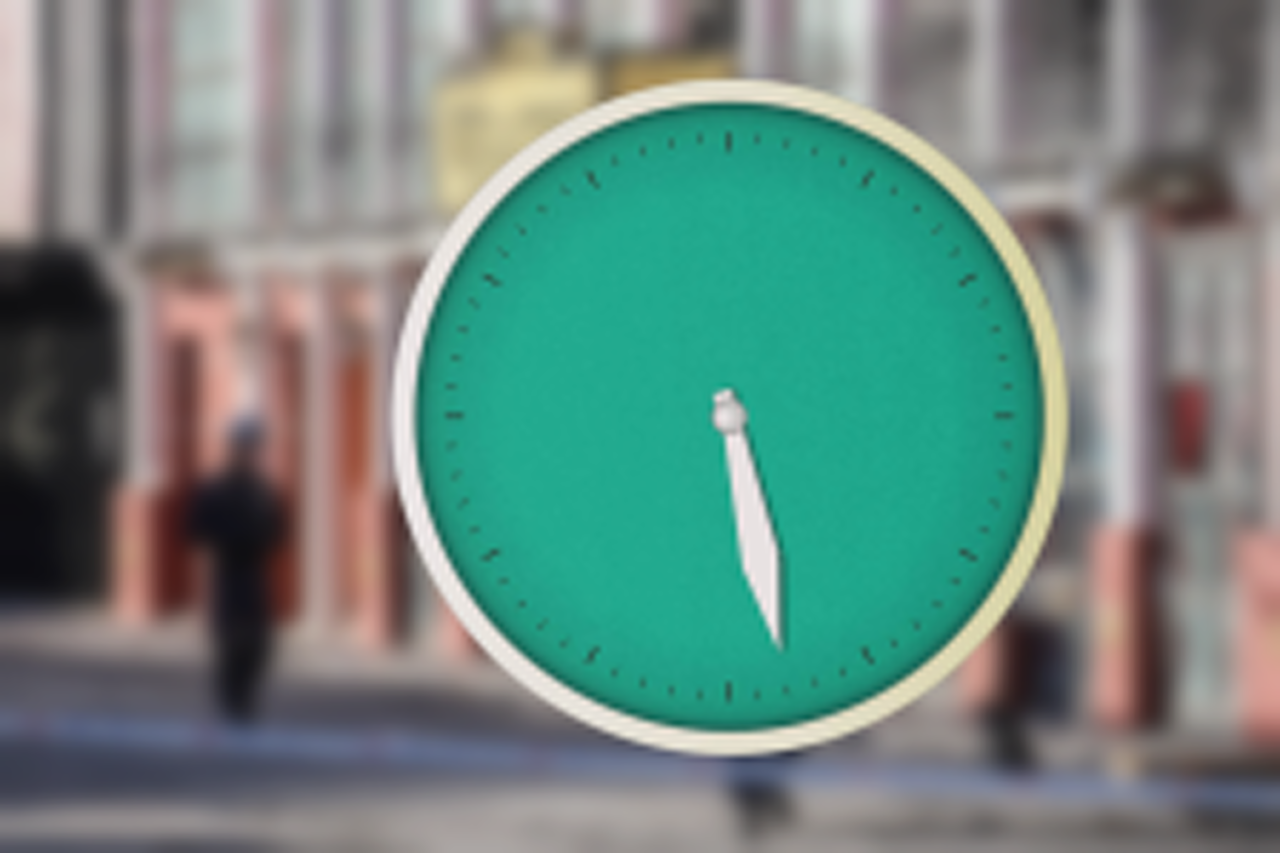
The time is 5,28
